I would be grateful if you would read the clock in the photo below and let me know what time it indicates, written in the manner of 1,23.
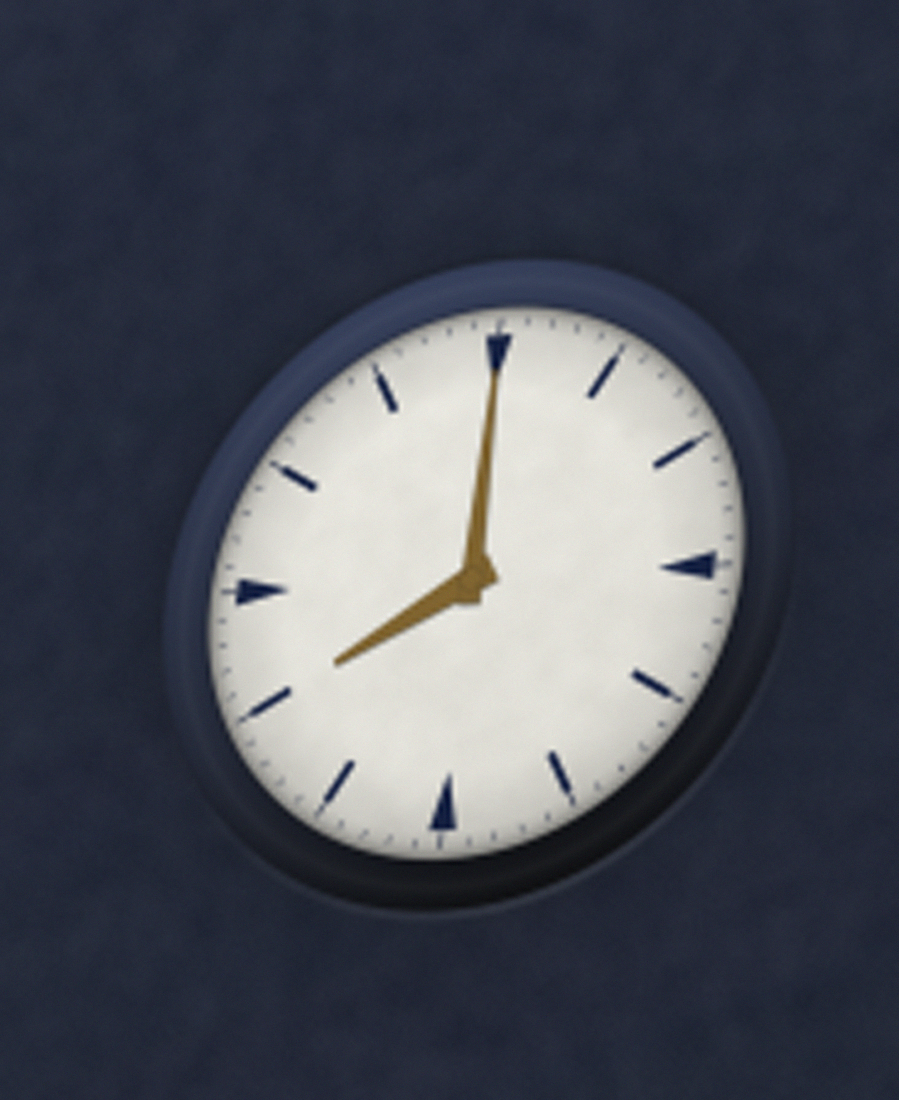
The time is 8,00
